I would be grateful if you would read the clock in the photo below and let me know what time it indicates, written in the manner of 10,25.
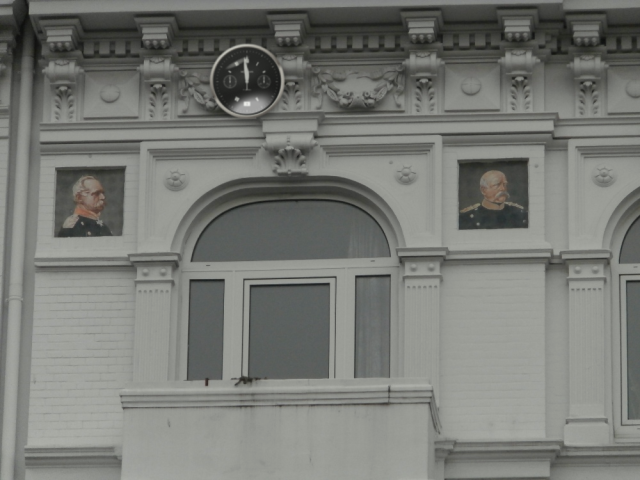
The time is 11,59
